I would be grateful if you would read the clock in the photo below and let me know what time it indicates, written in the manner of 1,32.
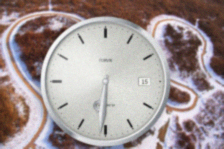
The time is 6,31
